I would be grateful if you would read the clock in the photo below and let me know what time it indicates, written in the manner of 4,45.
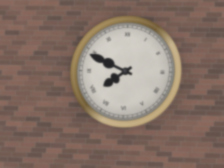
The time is 7,49
